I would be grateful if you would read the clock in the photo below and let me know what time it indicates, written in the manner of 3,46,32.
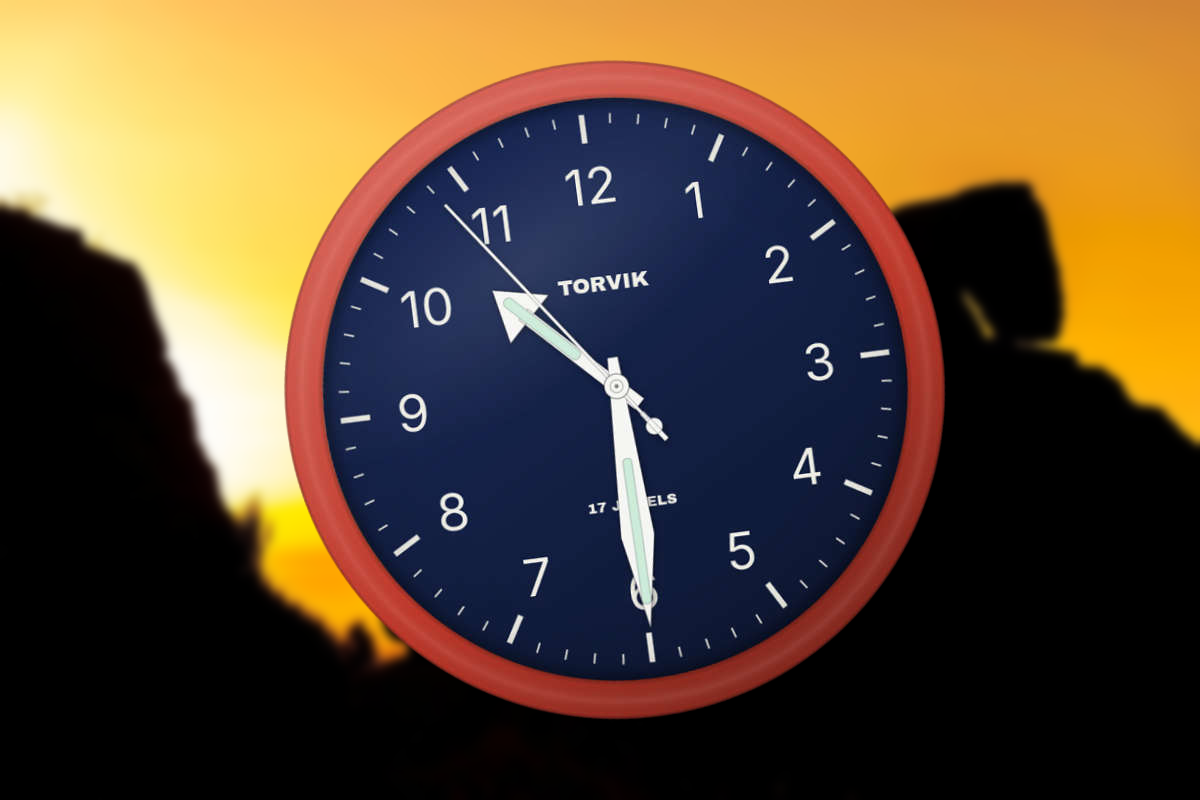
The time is 10,29,54
